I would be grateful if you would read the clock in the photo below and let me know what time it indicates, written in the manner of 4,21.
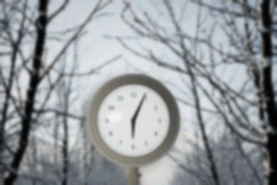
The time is 6,04
